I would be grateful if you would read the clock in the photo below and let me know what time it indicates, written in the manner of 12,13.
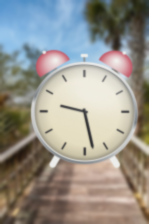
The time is 9,28
